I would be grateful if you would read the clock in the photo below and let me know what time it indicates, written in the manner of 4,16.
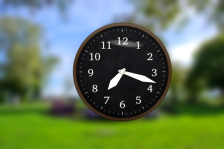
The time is 7,18
